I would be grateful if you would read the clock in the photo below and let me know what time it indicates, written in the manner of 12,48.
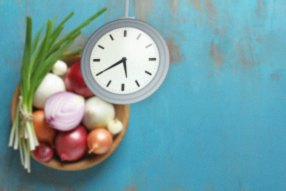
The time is 5,40
